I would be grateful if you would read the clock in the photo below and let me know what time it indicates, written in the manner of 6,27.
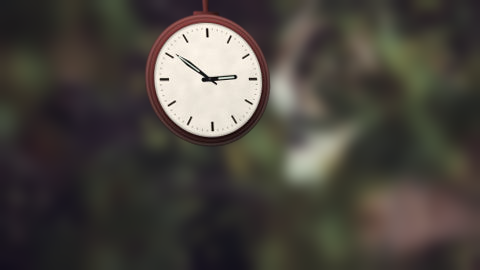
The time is 2,51
